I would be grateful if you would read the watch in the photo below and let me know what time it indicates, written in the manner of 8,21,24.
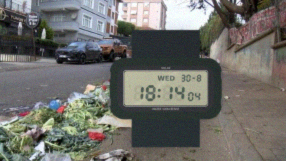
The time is 18,14,04
